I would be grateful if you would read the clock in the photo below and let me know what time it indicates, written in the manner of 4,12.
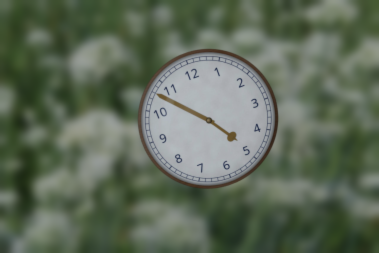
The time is 4,53
